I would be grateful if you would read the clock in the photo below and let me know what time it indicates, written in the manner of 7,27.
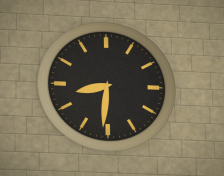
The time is 8,31
